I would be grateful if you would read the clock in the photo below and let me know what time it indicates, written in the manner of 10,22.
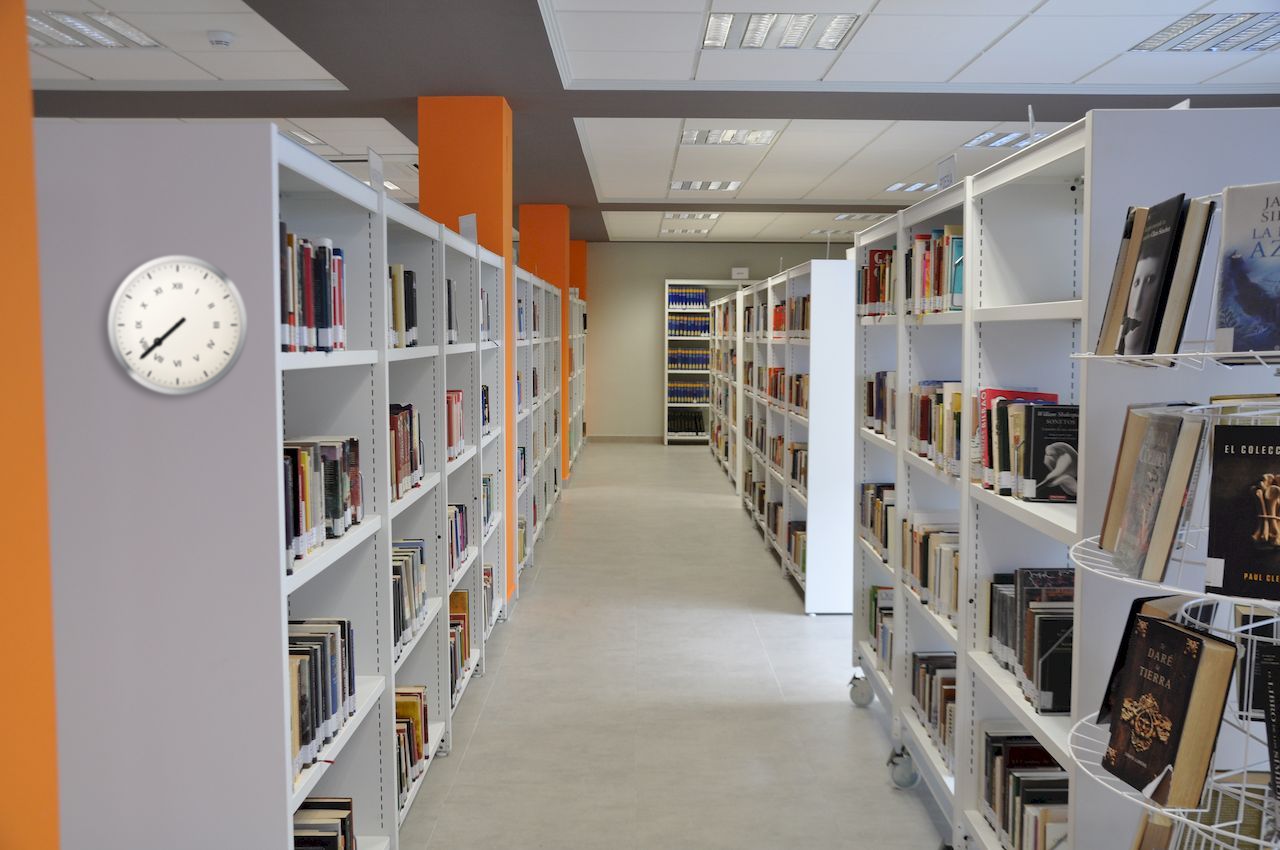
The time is 7,38
